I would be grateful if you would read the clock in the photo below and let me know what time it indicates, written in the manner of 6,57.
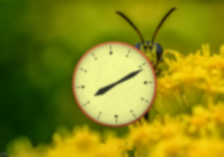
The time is 8,11
